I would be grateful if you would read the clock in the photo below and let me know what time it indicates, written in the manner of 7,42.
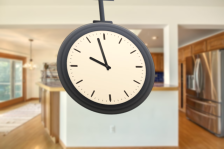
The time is 9,58
